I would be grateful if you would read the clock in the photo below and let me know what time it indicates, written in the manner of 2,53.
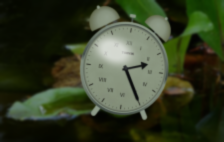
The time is 2,25
